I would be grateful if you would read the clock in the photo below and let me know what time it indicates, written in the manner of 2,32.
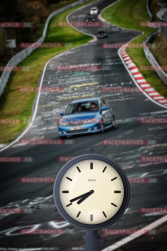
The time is 7,41
